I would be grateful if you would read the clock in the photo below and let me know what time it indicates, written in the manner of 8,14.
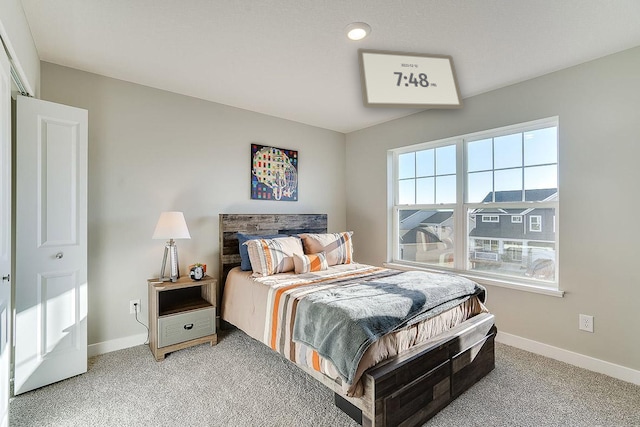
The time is 7,48
